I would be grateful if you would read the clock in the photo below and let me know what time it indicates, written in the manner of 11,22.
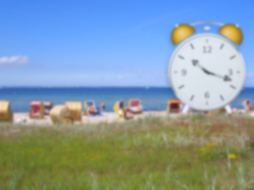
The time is 10,18
